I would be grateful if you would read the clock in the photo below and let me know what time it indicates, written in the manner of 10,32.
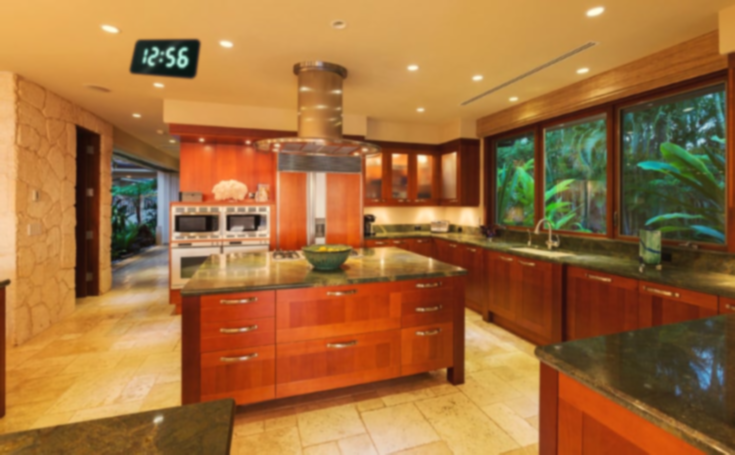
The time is 12,56
